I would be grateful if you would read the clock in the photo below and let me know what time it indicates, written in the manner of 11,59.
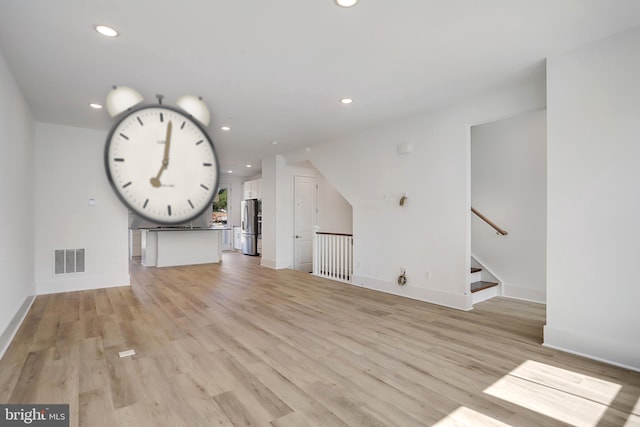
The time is 7,02
